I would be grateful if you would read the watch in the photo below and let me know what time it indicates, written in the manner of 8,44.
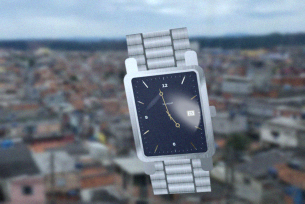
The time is 4,58
